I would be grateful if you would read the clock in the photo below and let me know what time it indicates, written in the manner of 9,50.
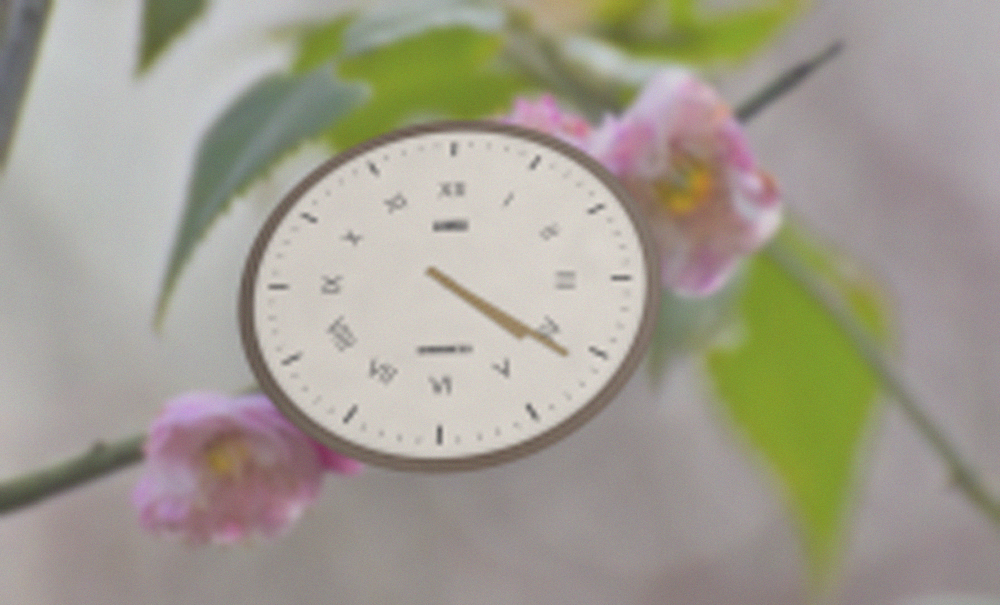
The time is 4,21
